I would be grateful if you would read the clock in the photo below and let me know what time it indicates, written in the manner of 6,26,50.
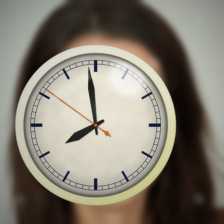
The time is 7,58,51
